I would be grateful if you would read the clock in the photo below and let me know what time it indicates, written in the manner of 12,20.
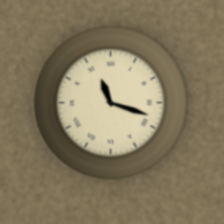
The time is 11,18
